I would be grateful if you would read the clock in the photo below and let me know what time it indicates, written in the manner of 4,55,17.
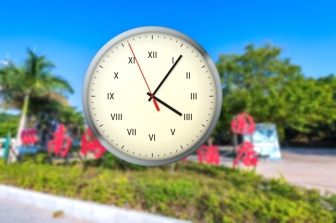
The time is 4,05,56
